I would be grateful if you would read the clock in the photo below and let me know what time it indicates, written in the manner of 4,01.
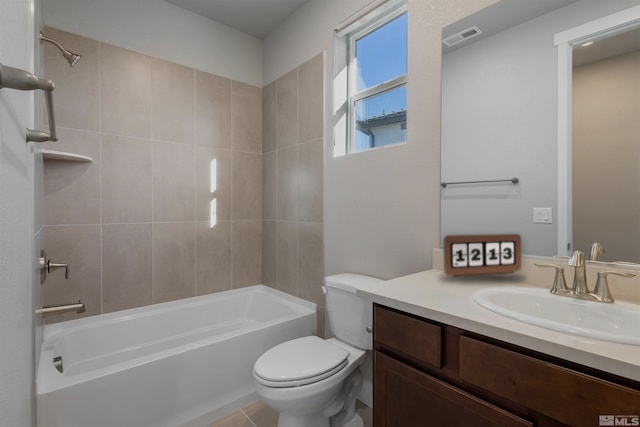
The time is 12,13
